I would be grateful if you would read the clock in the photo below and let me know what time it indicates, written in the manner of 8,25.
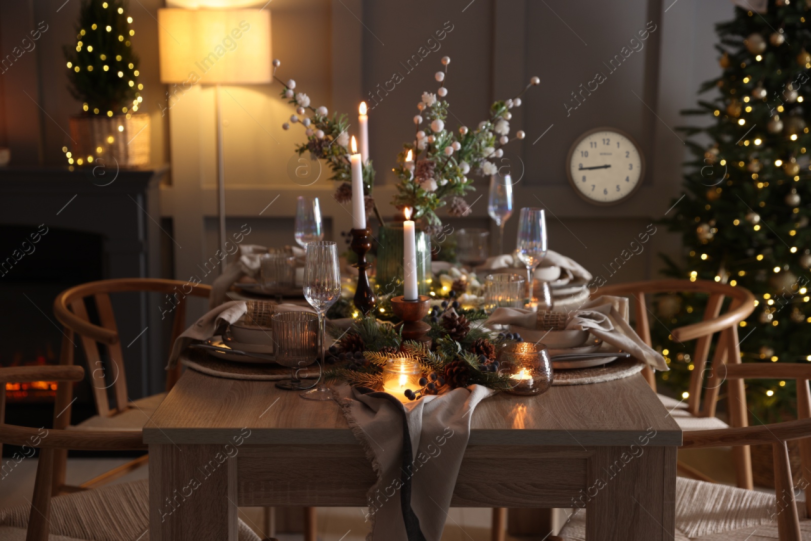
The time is 8,44
